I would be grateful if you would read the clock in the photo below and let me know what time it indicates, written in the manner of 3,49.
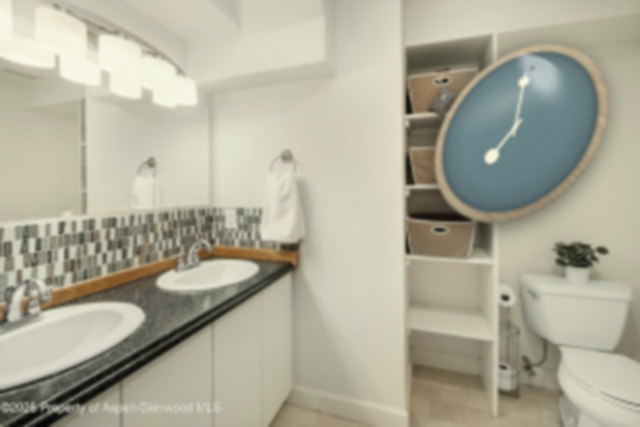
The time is 6,59
